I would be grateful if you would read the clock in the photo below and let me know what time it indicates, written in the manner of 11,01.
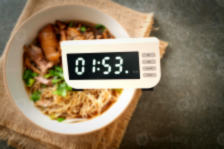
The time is 1,53
